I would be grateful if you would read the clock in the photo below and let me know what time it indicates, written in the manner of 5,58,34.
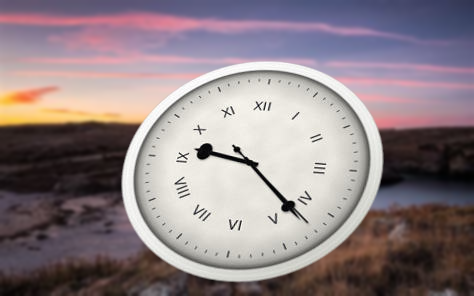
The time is 9,22,22
